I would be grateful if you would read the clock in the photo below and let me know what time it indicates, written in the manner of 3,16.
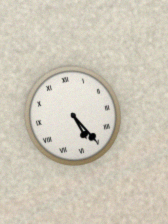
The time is 5,25
